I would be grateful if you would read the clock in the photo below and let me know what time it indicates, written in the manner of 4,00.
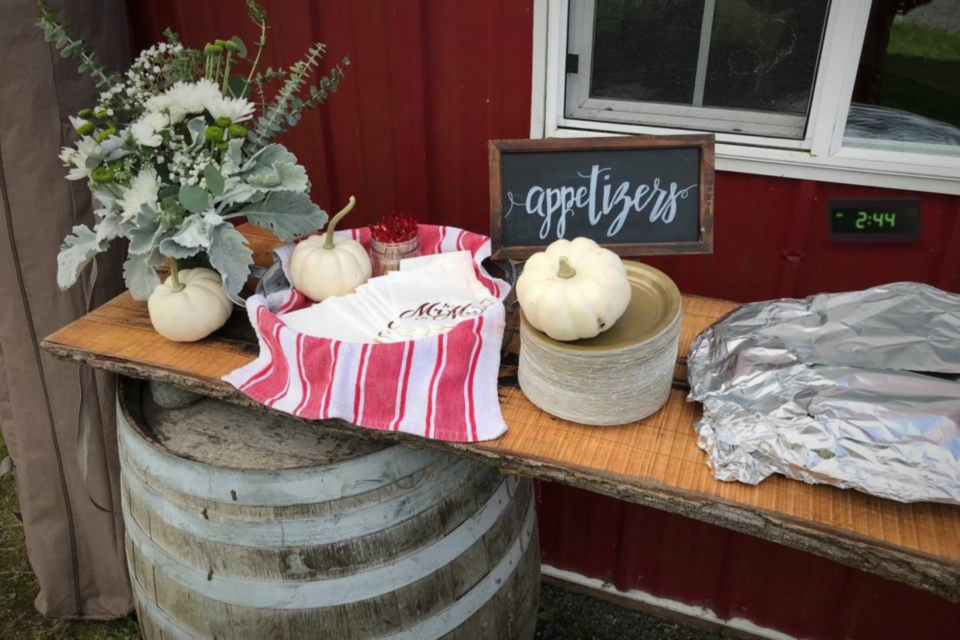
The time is 2,44
